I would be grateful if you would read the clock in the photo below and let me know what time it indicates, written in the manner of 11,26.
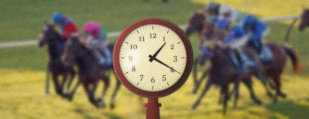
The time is 1,20
